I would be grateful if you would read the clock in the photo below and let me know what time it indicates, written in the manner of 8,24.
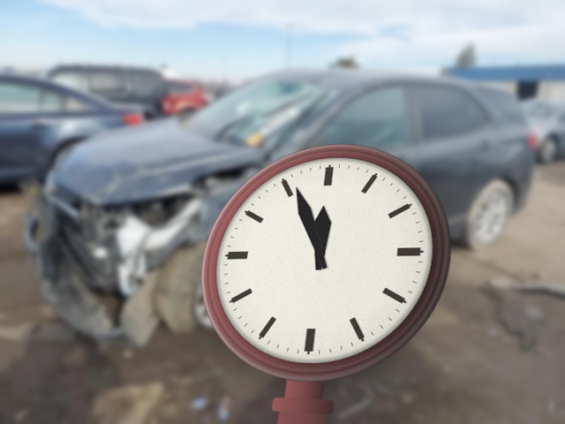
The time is 11,56
